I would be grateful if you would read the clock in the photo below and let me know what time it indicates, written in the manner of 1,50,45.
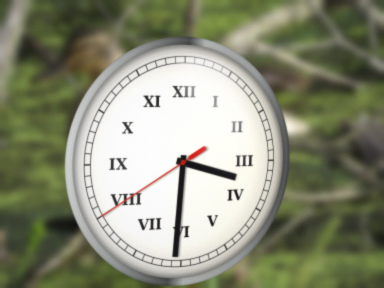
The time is 3,30,40
